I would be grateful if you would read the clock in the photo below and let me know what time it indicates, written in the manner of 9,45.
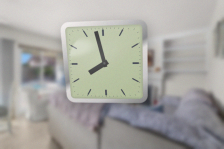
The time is 7,58
